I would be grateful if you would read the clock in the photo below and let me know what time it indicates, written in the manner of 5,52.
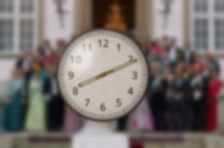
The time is 8,11
